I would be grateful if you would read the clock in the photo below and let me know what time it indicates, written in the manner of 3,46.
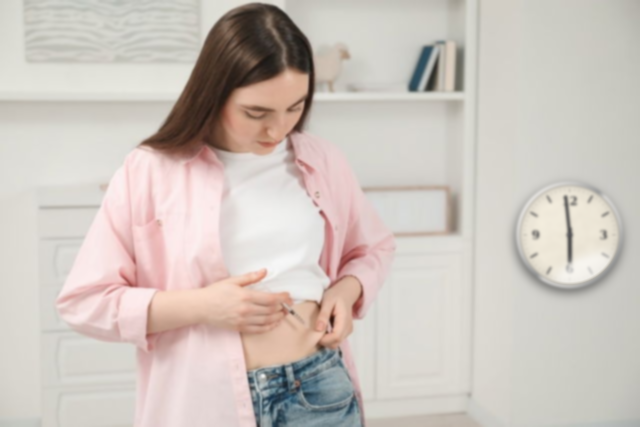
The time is 5,59
